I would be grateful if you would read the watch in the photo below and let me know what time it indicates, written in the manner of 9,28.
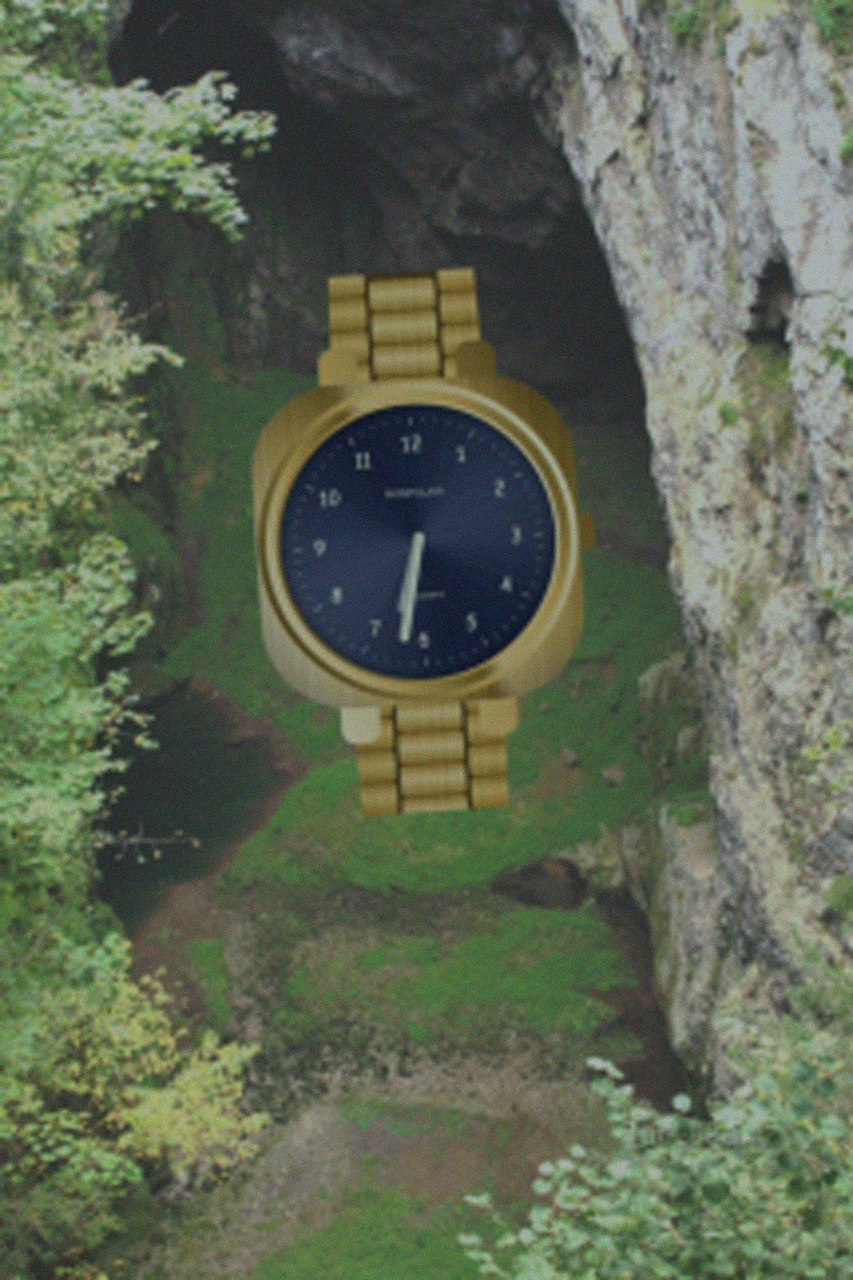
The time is 6,32
